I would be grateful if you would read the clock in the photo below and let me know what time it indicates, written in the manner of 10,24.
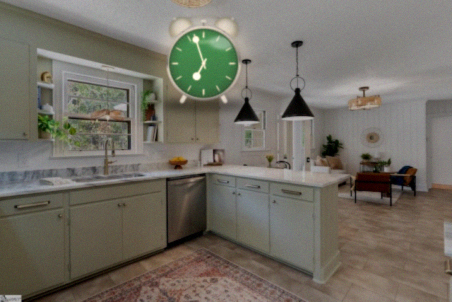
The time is 6,57
